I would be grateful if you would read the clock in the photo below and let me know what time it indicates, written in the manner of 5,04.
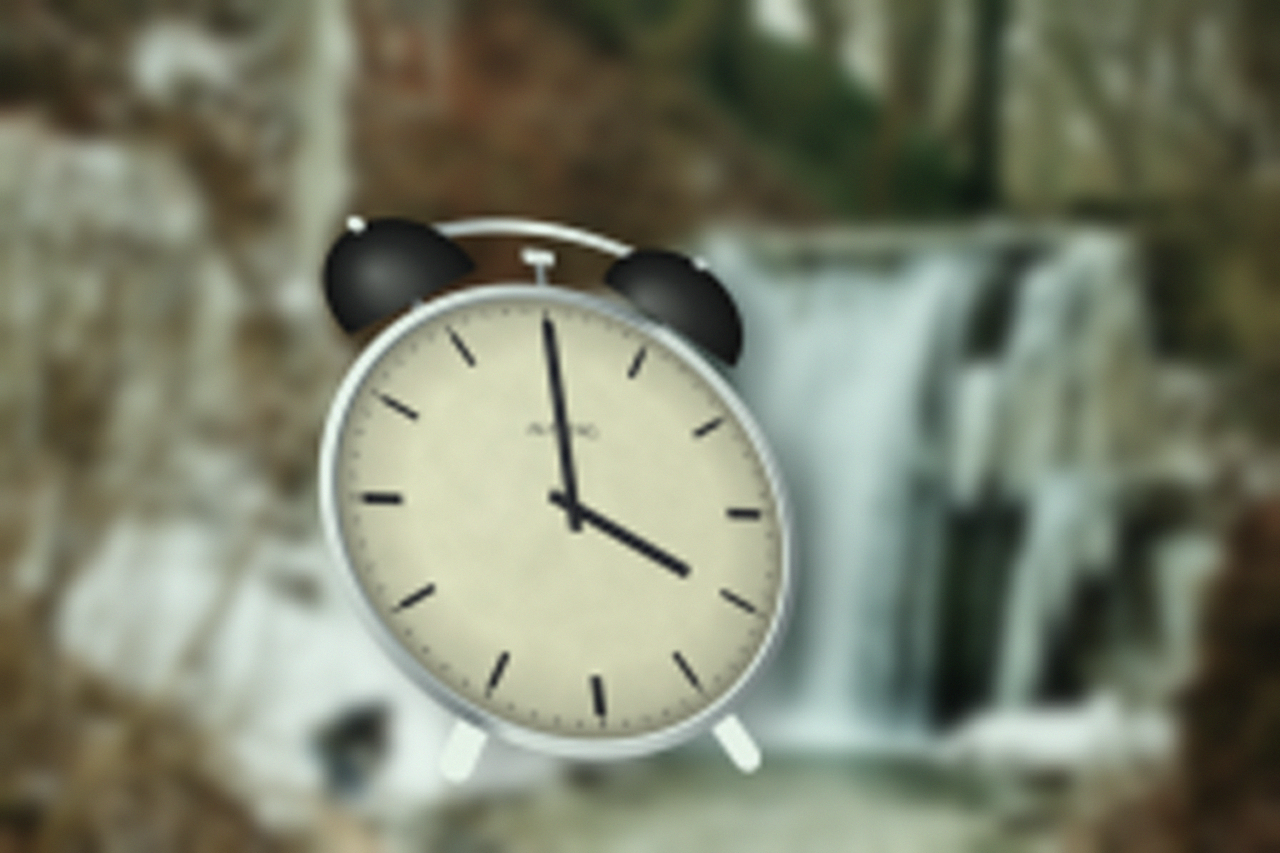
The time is 4,00
